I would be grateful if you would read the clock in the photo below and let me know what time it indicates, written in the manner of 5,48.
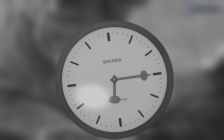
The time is 6,15
